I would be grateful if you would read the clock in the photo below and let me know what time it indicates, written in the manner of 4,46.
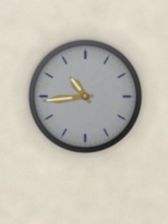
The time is 10,44
